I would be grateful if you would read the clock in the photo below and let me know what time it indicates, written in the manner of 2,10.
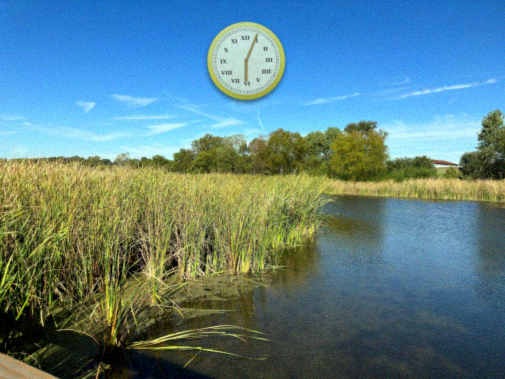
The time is 6,04
